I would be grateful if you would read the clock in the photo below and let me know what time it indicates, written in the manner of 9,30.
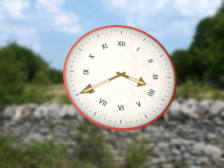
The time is 3,40
